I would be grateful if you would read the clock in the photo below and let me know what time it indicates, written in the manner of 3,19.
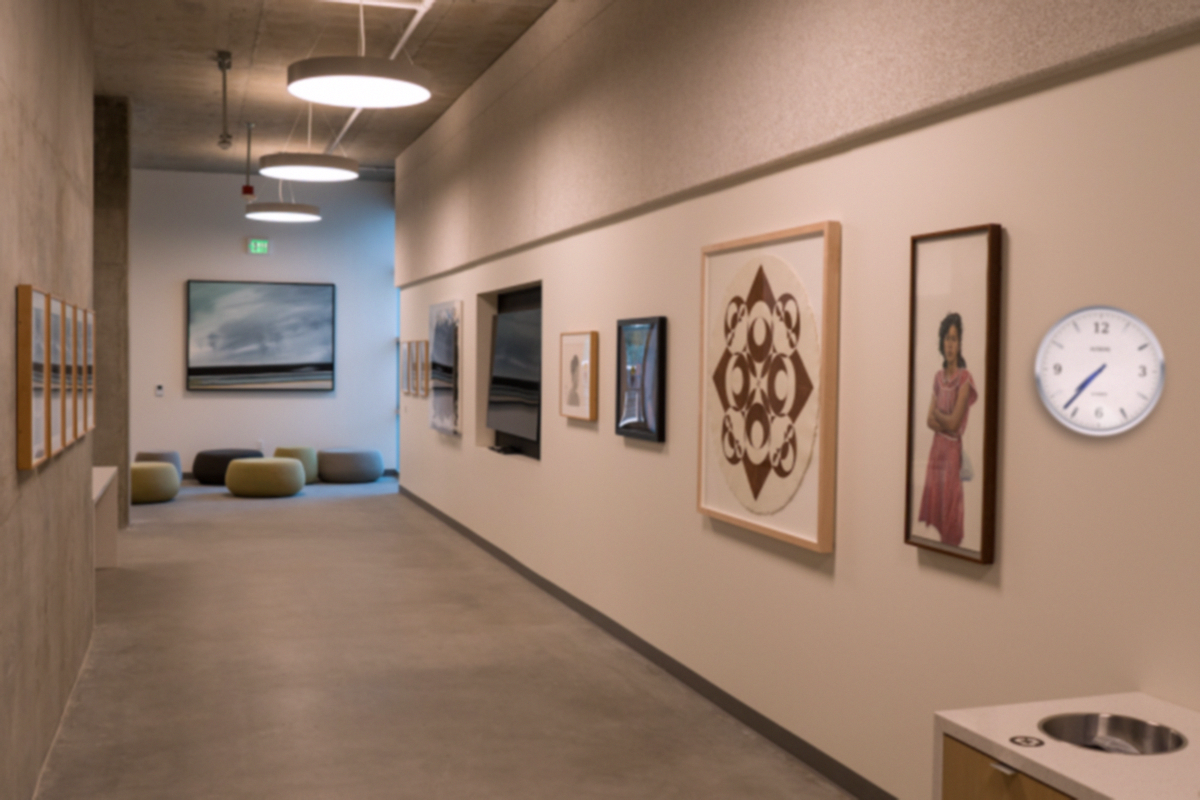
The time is 7,37
